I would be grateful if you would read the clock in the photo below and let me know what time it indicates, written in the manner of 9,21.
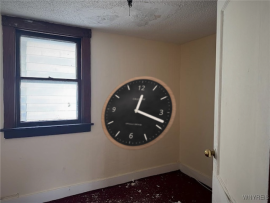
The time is 12,18
